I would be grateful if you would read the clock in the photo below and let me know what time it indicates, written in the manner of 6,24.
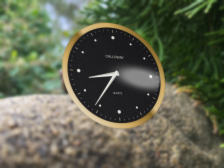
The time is 8,36
